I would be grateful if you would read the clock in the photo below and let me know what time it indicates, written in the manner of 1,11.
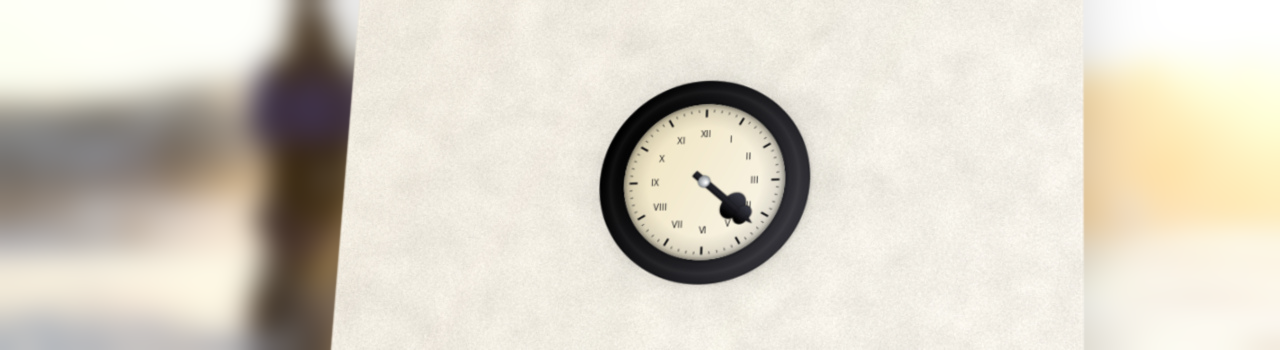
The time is 4,22
